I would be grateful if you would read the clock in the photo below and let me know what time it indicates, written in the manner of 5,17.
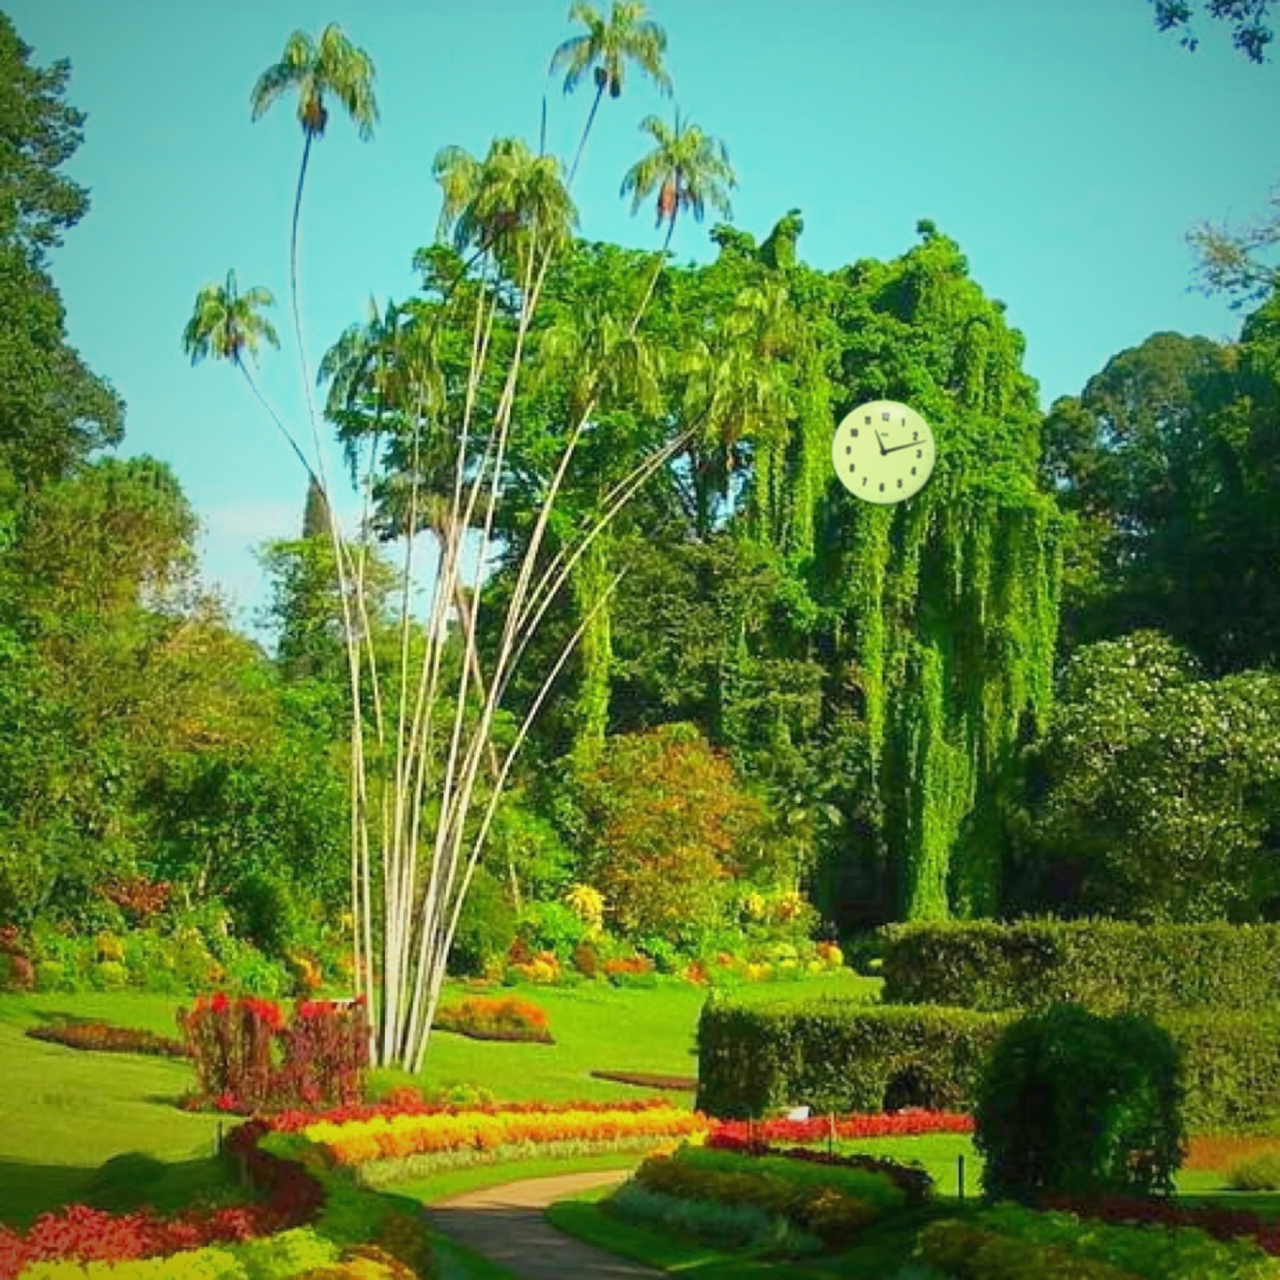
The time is 11,12
